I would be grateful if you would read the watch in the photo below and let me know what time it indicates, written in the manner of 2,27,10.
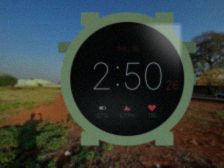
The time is 2,50,26
